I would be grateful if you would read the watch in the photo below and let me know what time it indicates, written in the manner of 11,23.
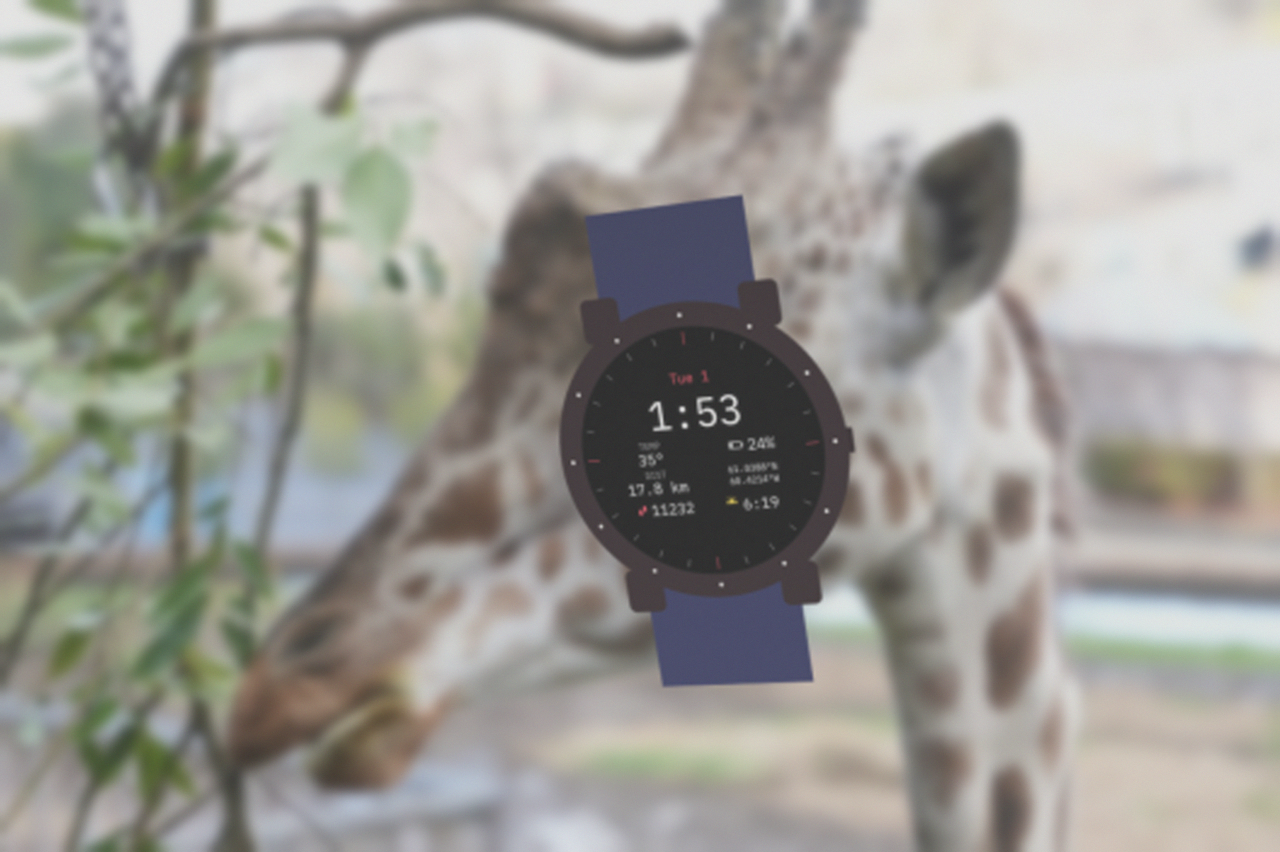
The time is 1,53
